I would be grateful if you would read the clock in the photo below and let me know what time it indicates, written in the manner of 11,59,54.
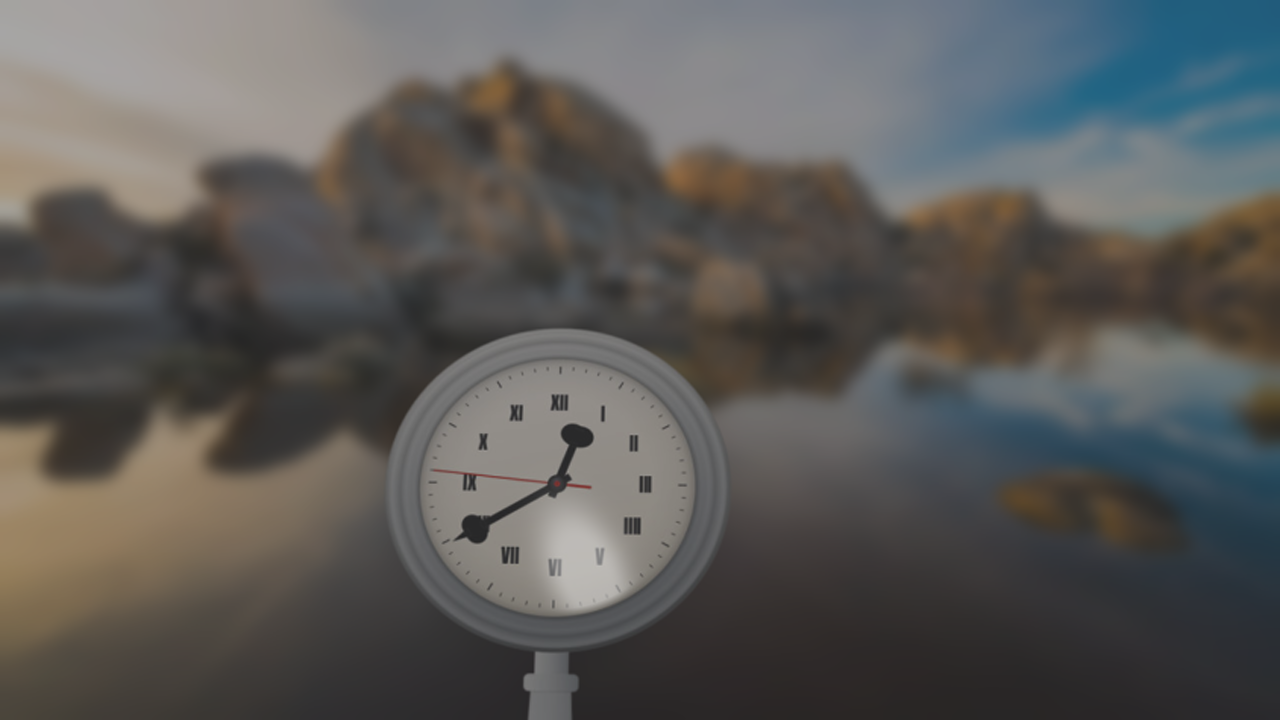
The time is 12,39,46
